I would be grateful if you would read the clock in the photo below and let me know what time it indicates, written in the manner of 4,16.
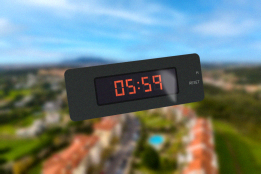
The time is 5,59
